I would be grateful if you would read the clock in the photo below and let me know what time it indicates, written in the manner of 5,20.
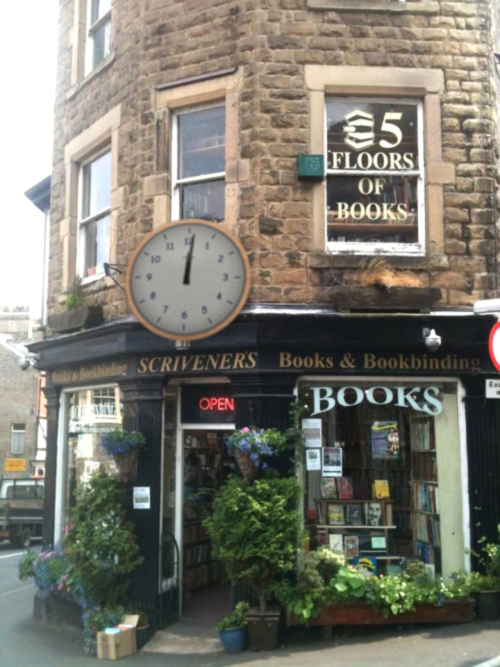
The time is 12,01
